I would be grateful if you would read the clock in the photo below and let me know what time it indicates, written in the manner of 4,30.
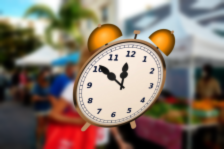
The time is 11,51
